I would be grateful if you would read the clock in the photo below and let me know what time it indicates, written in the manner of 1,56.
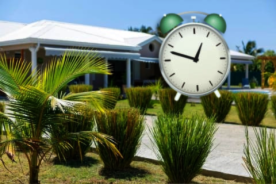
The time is 12,48
